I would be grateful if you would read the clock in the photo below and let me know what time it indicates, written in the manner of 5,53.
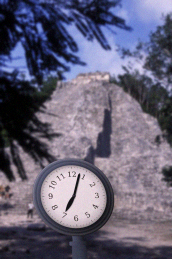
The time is 7,03
